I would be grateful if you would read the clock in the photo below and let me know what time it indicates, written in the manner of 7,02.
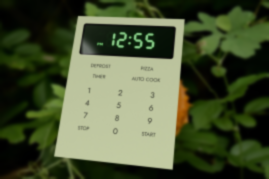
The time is 12,55
